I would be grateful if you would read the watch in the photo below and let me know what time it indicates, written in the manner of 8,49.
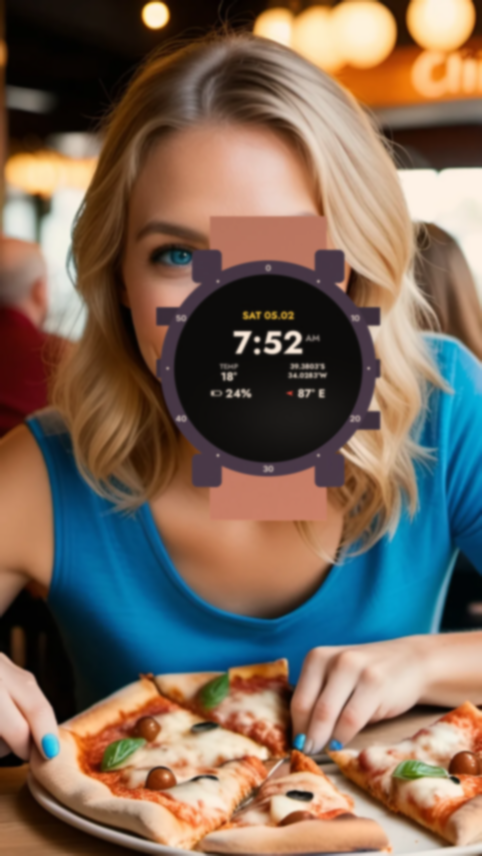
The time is 7,52
